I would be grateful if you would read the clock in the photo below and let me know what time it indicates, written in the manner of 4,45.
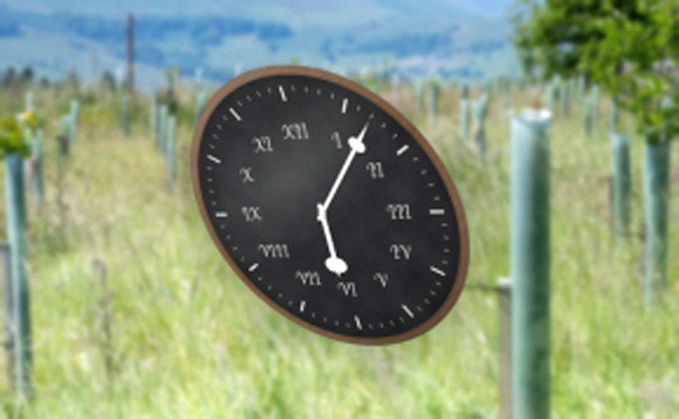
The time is 6,07
